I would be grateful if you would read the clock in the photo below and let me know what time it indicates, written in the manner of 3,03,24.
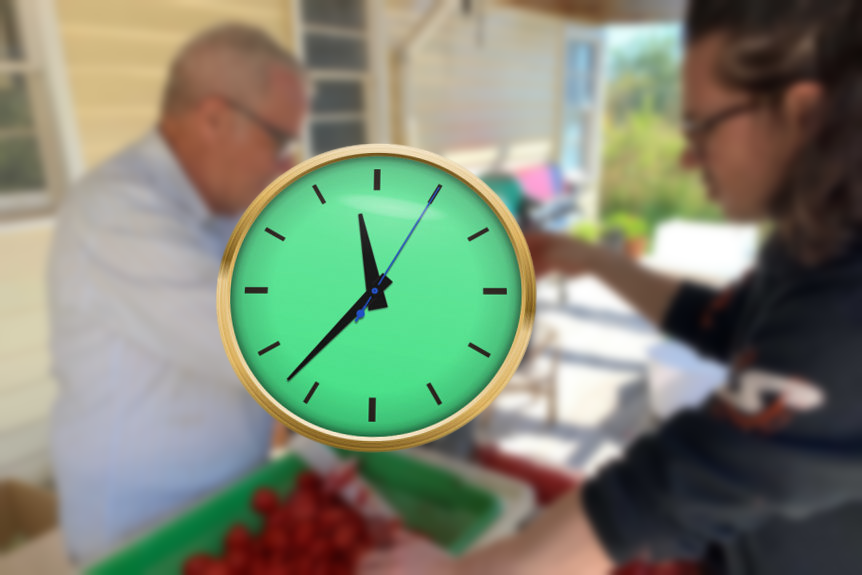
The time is 11,37,05
